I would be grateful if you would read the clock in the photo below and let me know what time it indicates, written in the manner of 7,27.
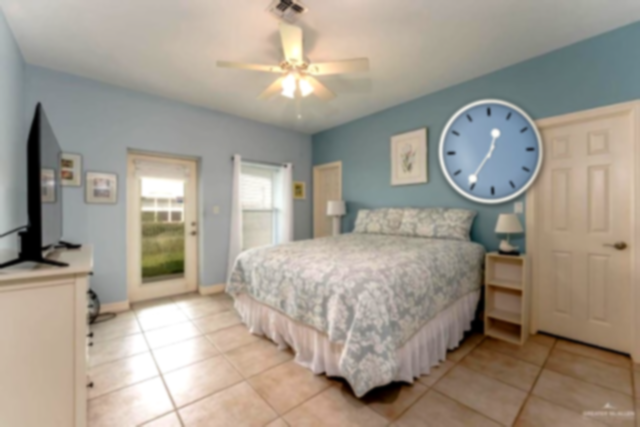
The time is 12,36
